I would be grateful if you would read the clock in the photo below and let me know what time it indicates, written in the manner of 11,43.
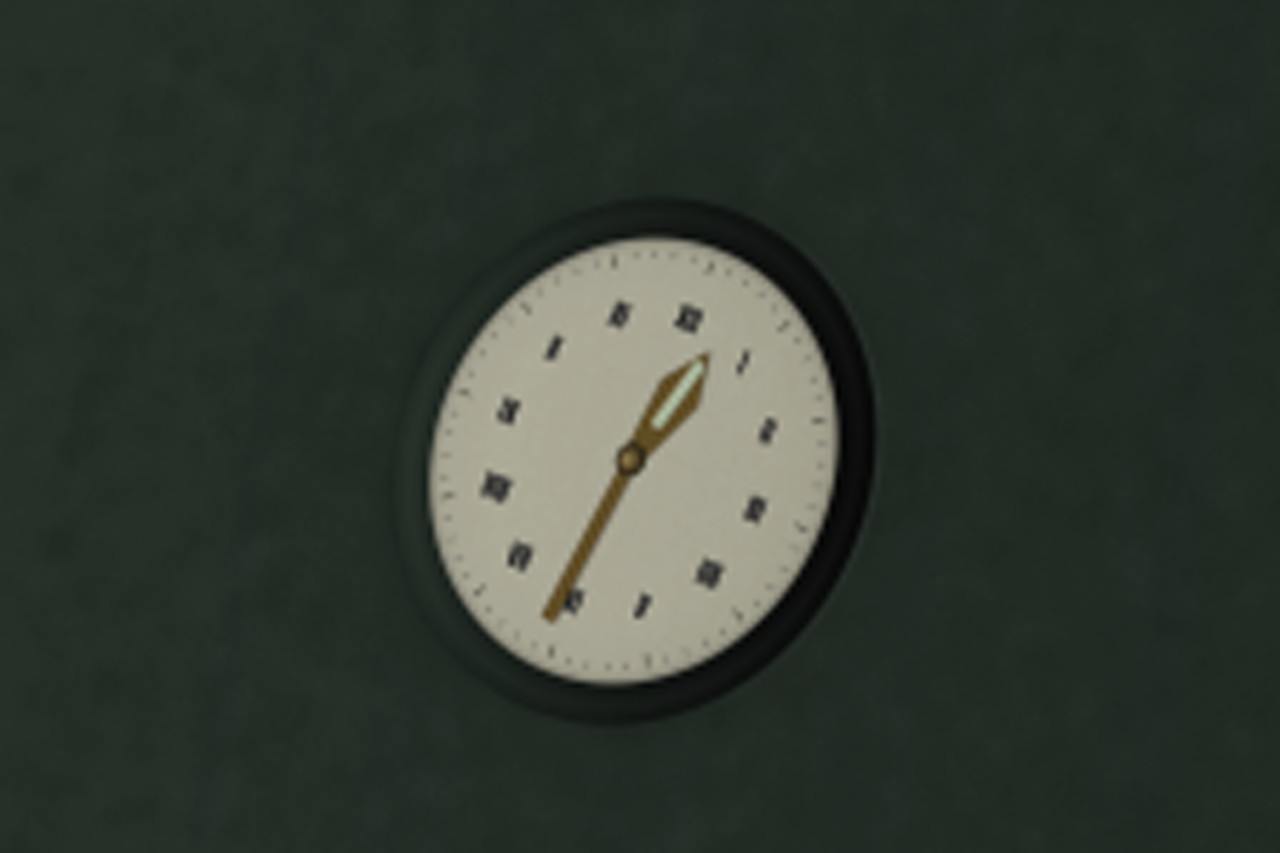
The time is 12,31
